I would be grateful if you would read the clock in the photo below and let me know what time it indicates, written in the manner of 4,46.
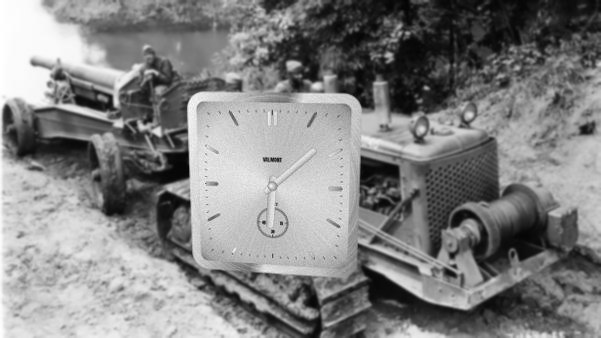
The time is 6,08
